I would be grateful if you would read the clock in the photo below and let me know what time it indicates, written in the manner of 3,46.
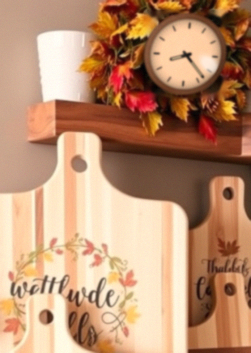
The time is 8,23
